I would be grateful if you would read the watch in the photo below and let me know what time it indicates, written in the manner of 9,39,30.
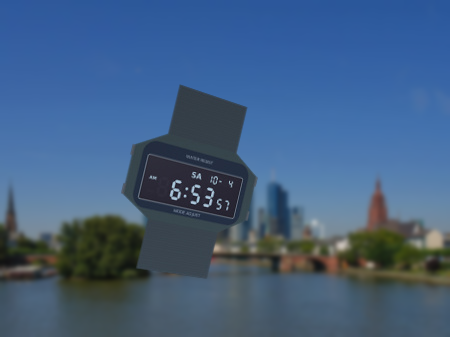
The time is 6,53,57
